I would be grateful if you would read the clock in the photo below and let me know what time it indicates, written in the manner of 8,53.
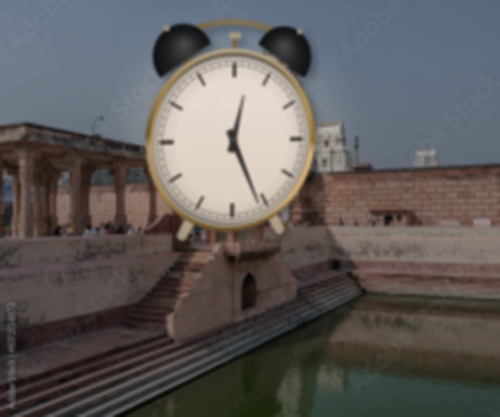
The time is 12,26
